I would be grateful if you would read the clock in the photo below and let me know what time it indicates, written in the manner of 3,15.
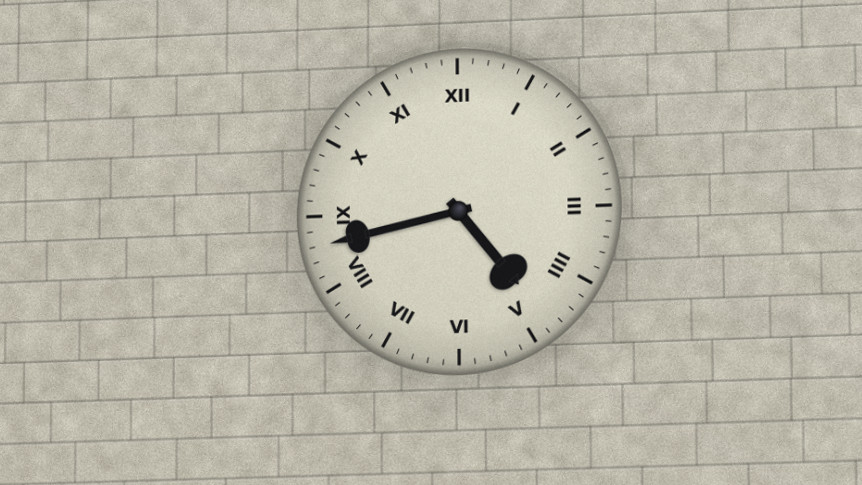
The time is 4,43
